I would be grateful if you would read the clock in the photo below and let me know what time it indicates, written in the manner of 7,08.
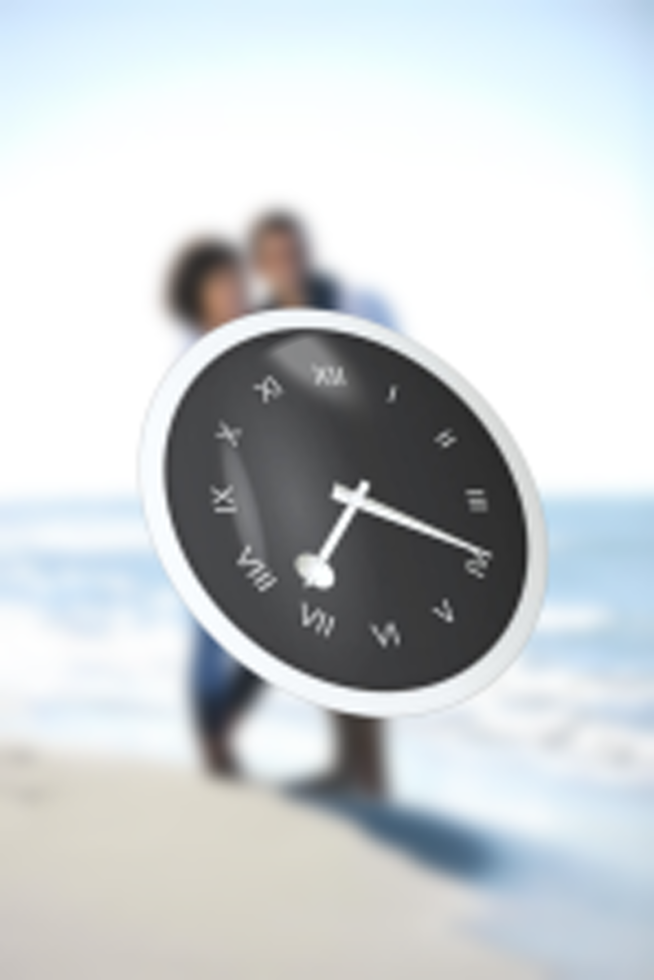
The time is 7,19
